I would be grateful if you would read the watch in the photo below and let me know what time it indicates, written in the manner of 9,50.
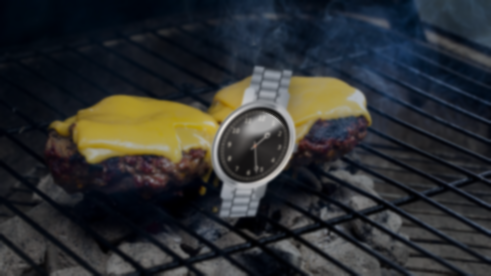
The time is 1,27
